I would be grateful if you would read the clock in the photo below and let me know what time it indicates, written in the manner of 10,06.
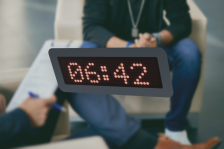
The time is 6,42
